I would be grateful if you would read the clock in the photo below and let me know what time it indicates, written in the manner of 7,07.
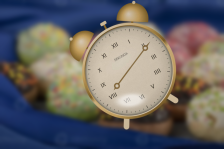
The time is 8,11
